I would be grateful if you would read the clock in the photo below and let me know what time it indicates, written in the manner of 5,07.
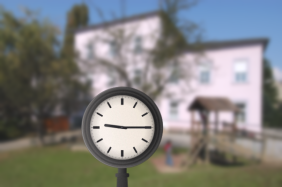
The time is 9,15
